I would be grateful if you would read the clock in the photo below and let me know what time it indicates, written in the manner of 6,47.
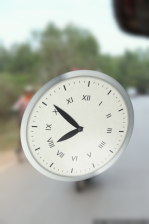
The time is 7,51
